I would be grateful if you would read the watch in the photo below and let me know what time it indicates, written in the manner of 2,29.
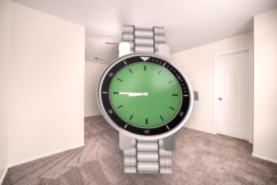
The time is 8,45
